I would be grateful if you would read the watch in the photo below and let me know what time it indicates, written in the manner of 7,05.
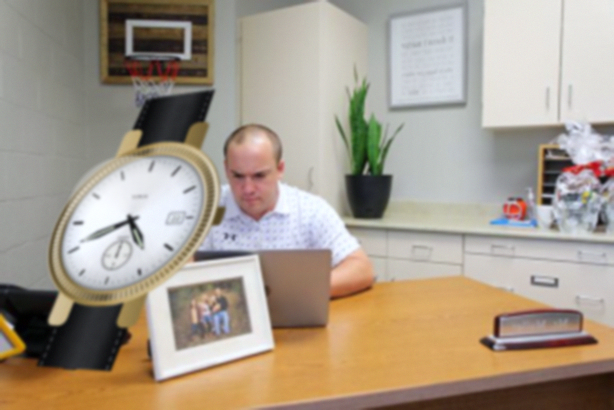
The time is 4,41
